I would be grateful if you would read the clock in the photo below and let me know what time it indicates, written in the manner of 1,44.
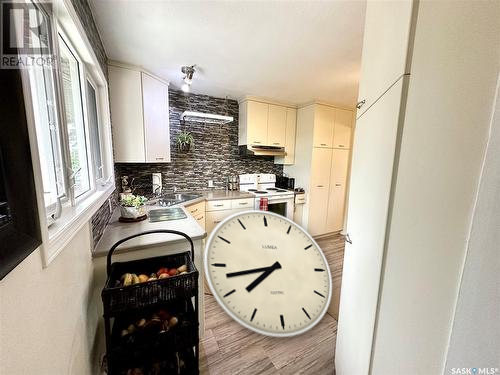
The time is 7,43
